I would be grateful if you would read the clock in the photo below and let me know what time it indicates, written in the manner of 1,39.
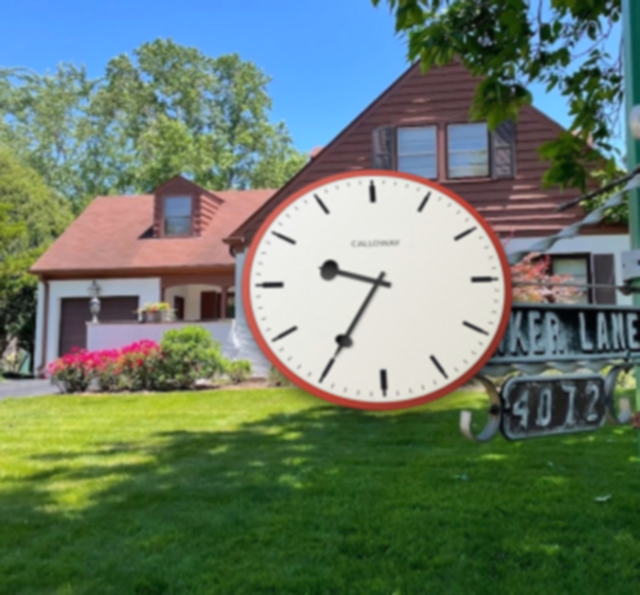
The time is 9,35
